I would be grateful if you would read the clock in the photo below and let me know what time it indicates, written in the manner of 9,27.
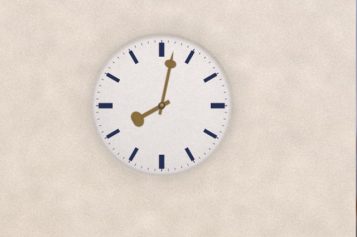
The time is 8,02
